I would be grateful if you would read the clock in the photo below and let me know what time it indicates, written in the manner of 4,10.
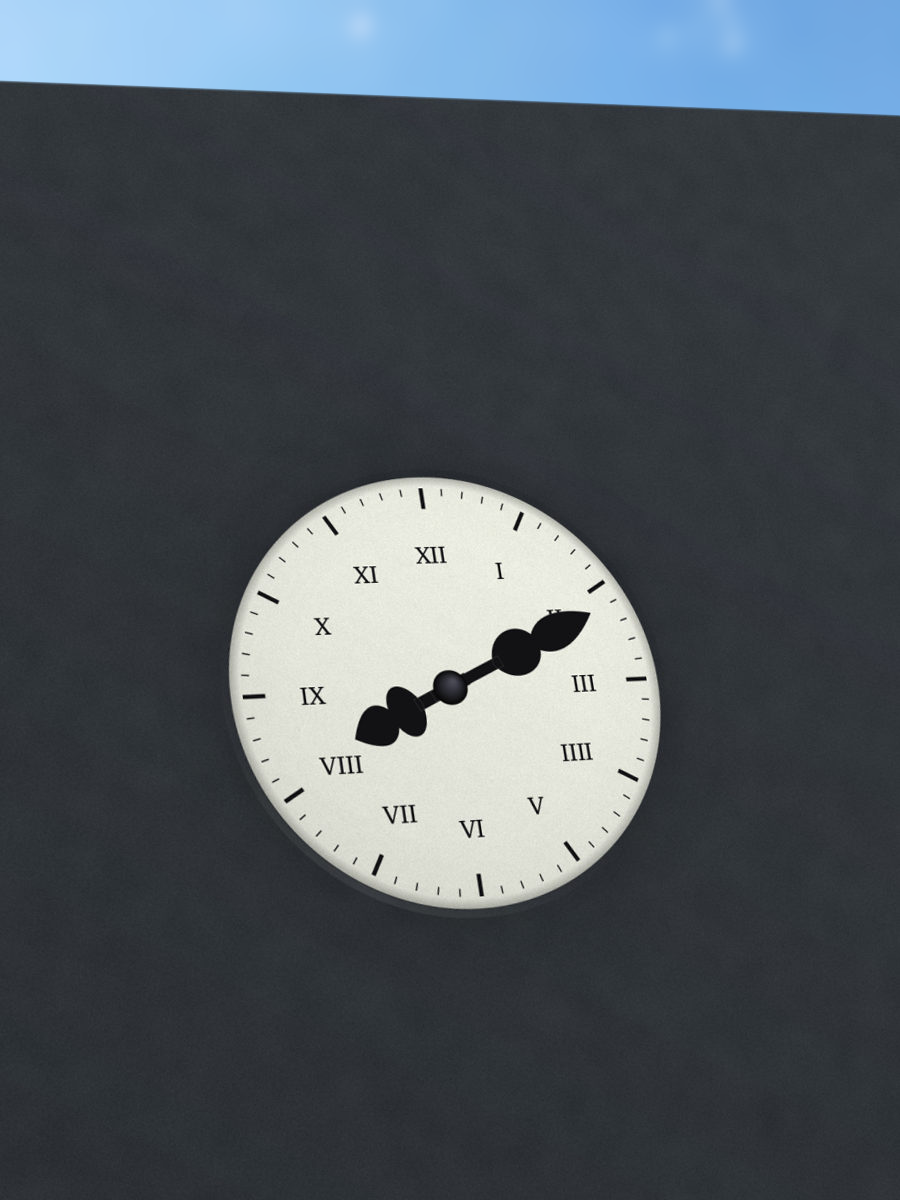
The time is 8,11
